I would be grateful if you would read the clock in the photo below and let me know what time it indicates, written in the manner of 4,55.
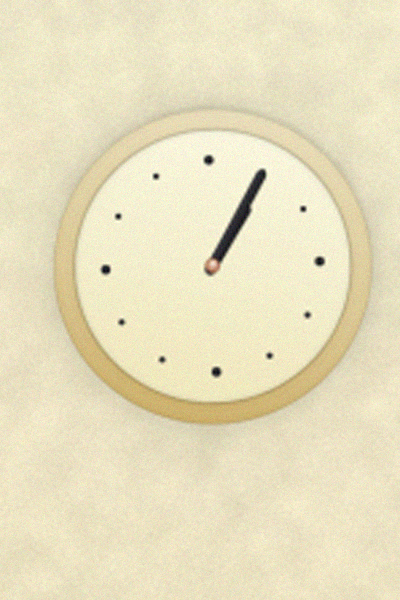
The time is 1,05
